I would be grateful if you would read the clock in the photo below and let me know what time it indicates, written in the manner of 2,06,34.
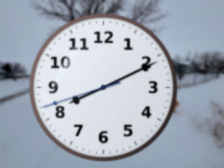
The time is 8,10,42
